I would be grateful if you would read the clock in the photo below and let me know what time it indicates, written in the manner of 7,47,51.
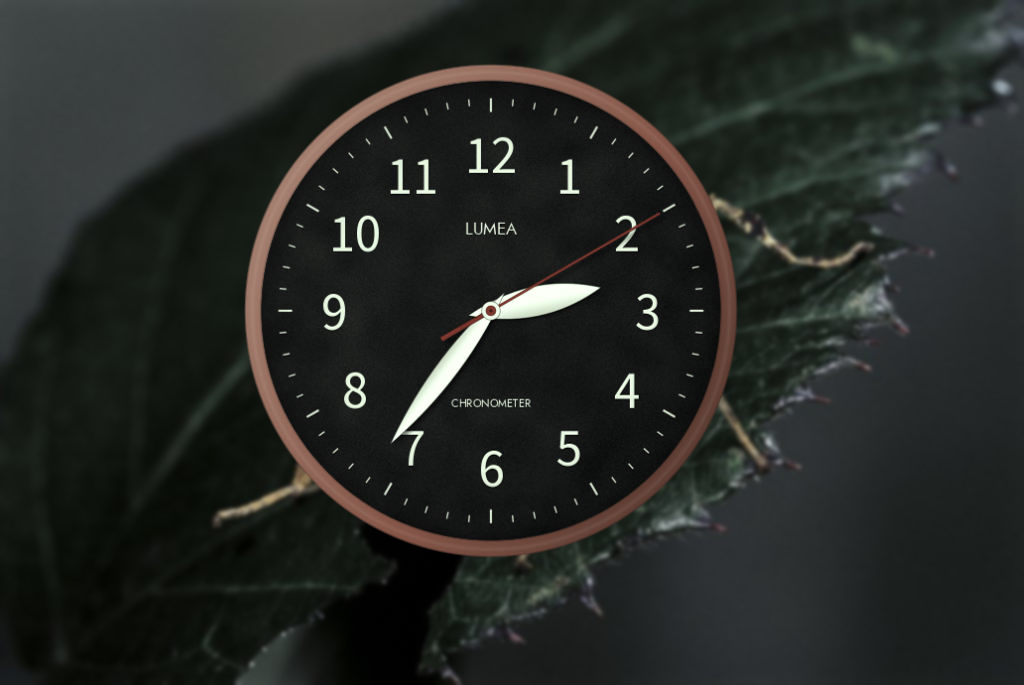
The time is 2,36,10
